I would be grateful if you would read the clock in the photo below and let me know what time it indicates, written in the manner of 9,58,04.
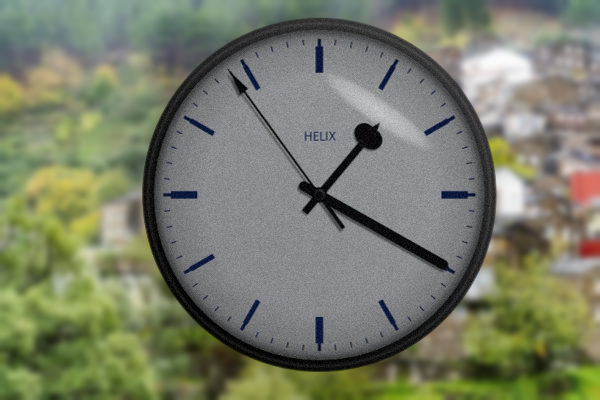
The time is 1,19,54
